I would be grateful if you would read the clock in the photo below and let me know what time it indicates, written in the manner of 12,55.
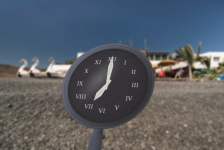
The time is 7,00
